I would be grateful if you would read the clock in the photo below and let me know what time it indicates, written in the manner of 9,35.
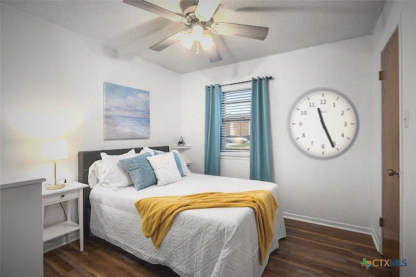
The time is 11,26
